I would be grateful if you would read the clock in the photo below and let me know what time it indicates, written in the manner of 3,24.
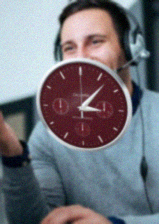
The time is 3,07
